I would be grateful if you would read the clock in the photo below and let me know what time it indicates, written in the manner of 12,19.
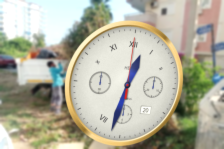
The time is 12,32
